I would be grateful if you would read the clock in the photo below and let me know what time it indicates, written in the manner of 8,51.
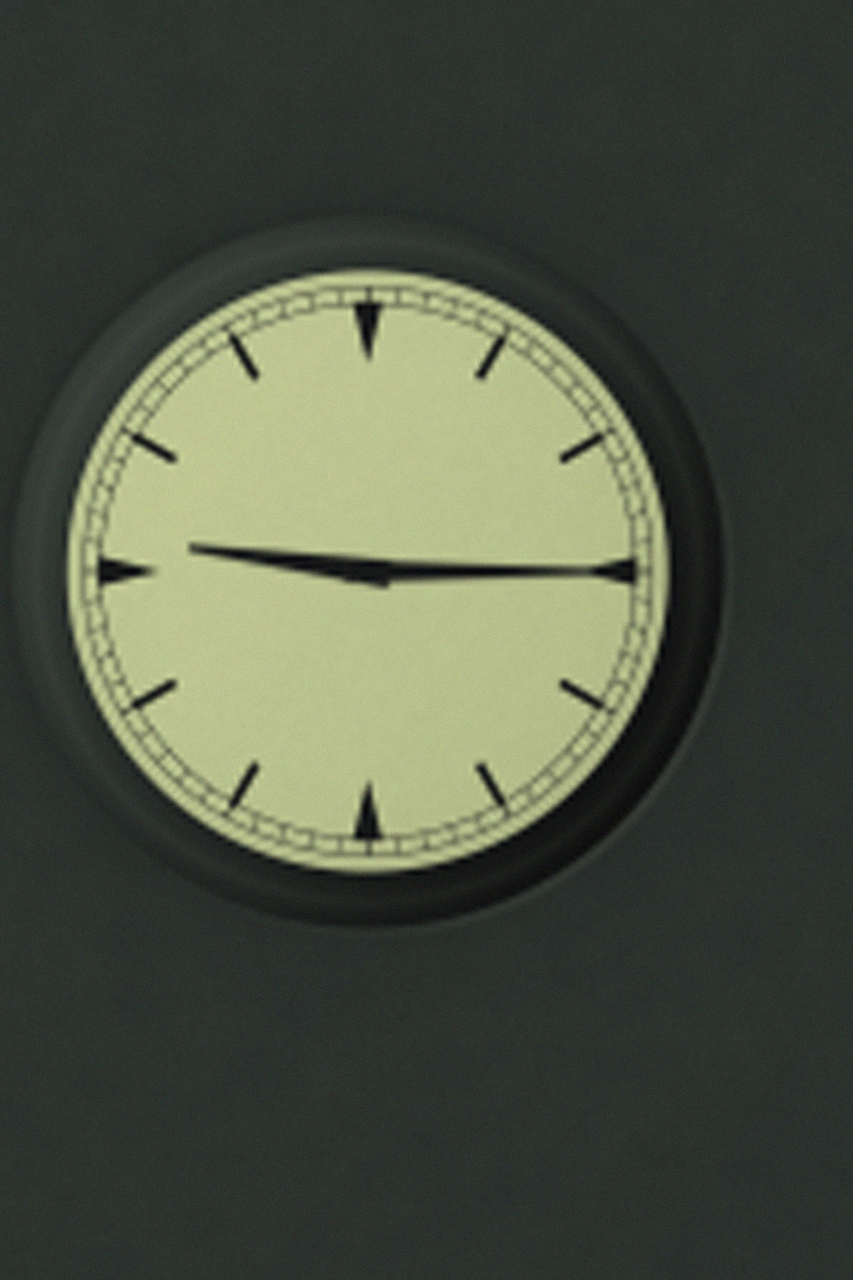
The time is 9,15
